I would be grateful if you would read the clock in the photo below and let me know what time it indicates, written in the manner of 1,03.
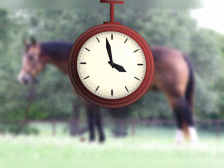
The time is 3,58
